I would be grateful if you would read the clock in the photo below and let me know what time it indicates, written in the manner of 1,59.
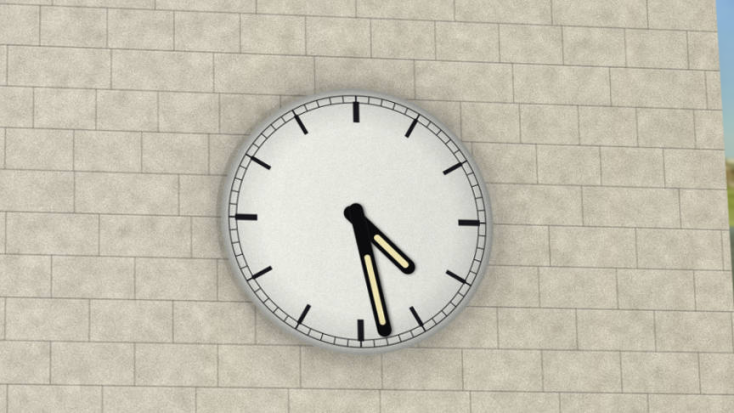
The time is 4,28
